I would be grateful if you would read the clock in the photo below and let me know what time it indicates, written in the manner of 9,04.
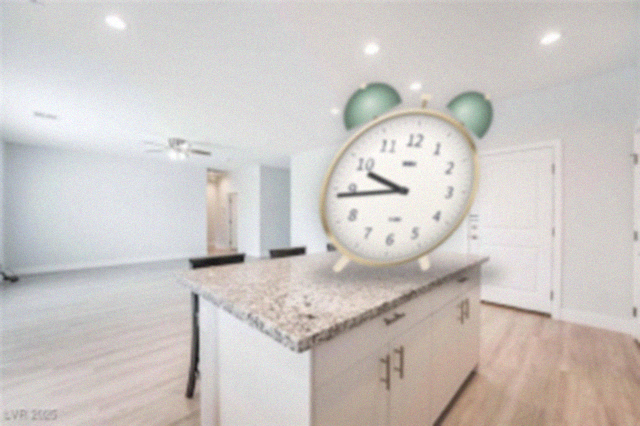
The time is 9,44
